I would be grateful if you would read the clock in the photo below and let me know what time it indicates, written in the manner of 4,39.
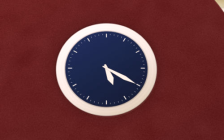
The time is 5,20
